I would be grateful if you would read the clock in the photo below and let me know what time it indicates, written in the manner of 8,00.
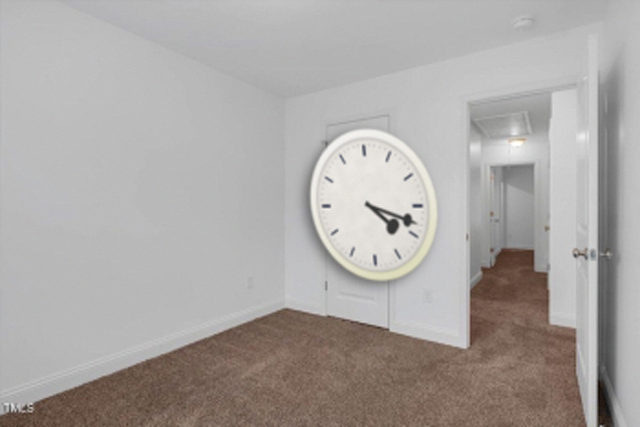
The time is 4,18
